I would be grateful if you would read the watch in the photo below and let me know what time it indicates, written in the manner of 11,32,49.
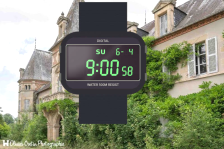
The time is 9,00,58
